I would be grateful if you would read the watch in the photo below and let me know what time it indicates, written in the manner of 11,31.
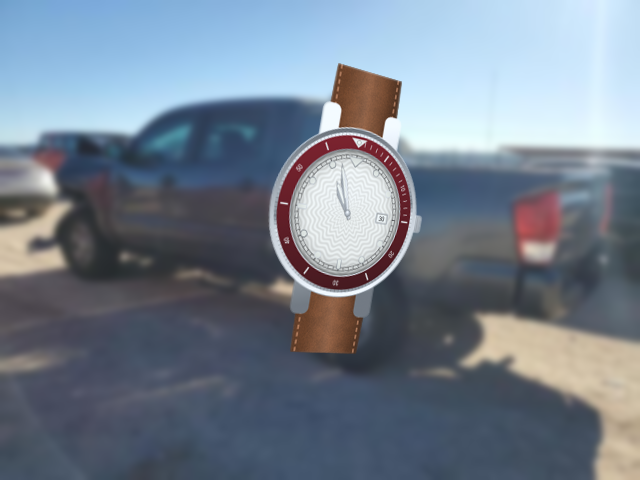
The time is 10,57
